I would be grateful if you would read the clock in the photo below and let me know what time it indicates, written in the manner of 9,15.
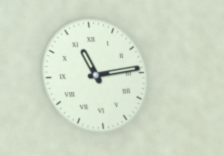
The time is 11,14
